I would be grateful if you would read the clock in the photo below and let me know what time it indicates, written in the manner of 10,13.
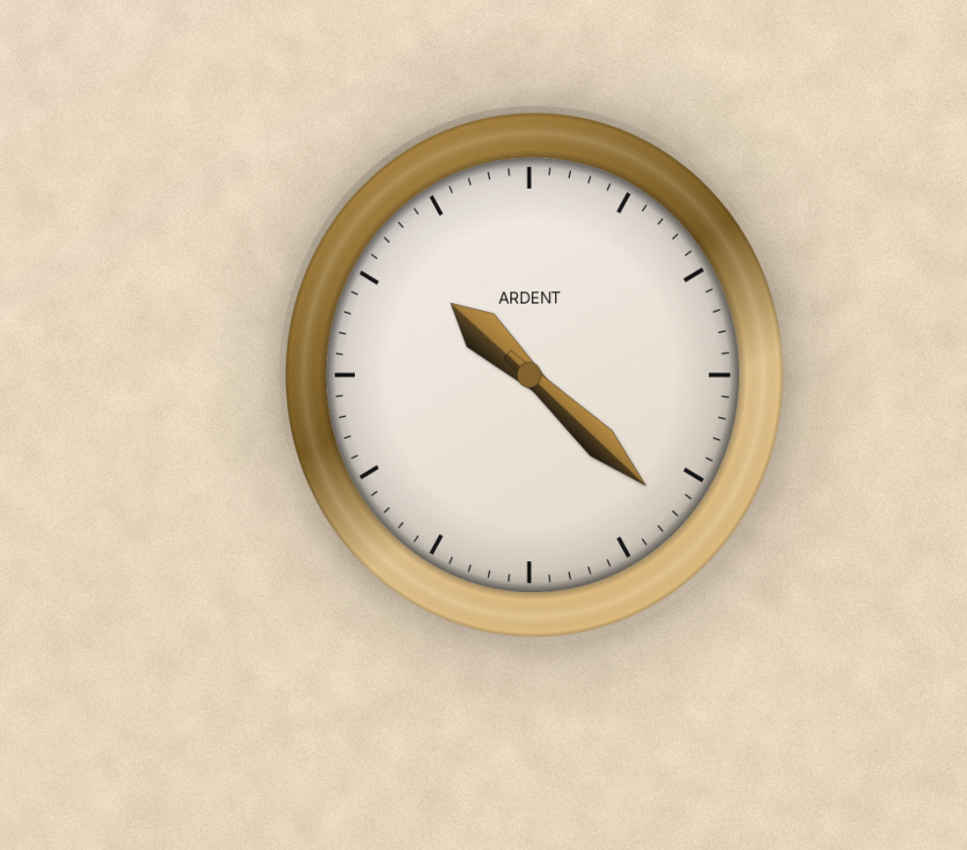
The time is 10,22
